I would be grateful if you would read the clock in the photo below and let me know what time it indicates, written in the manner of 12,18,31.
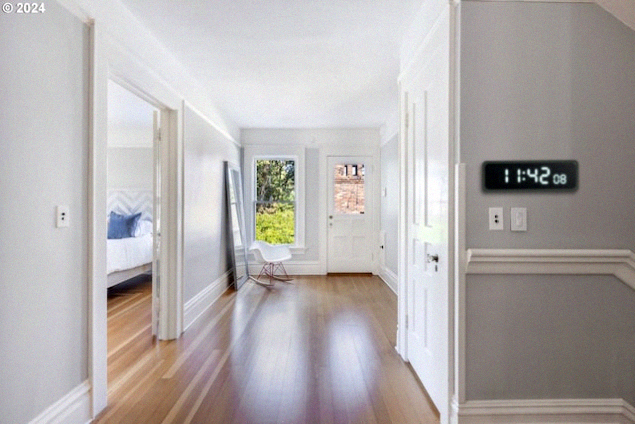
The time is 11,42,08
